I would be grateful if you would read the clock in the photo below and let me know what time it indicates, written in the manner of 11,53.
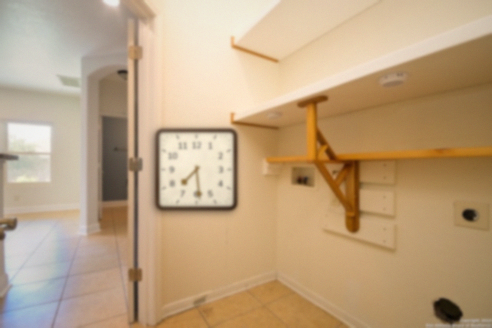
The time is 7,29
